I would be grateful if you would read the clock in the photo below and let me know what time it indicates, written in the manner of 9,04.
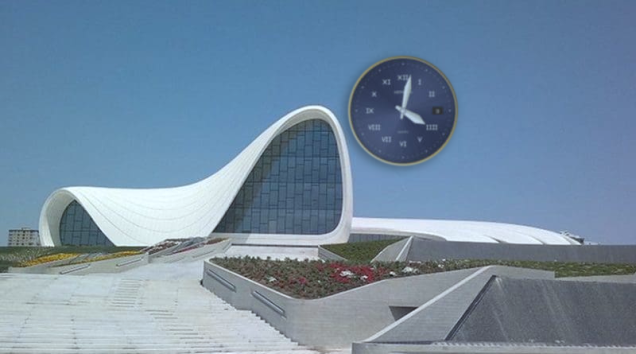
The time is 4,02
